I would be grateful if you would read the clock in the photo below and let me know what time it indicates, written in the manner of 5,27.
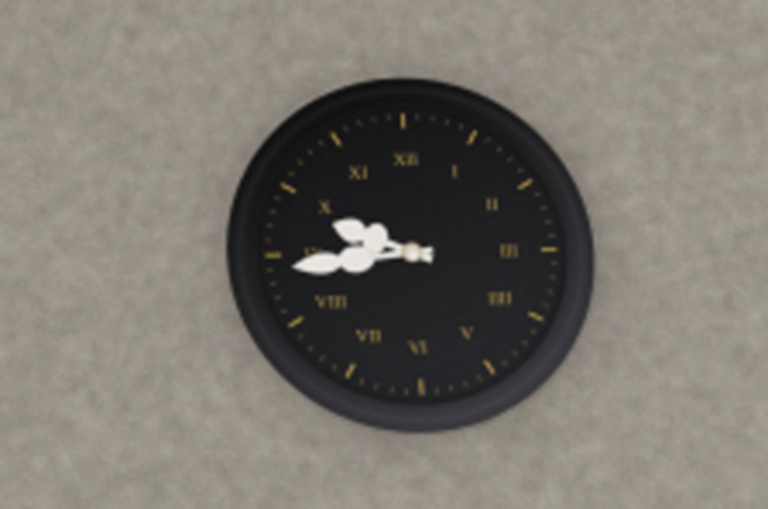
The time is 9,44
